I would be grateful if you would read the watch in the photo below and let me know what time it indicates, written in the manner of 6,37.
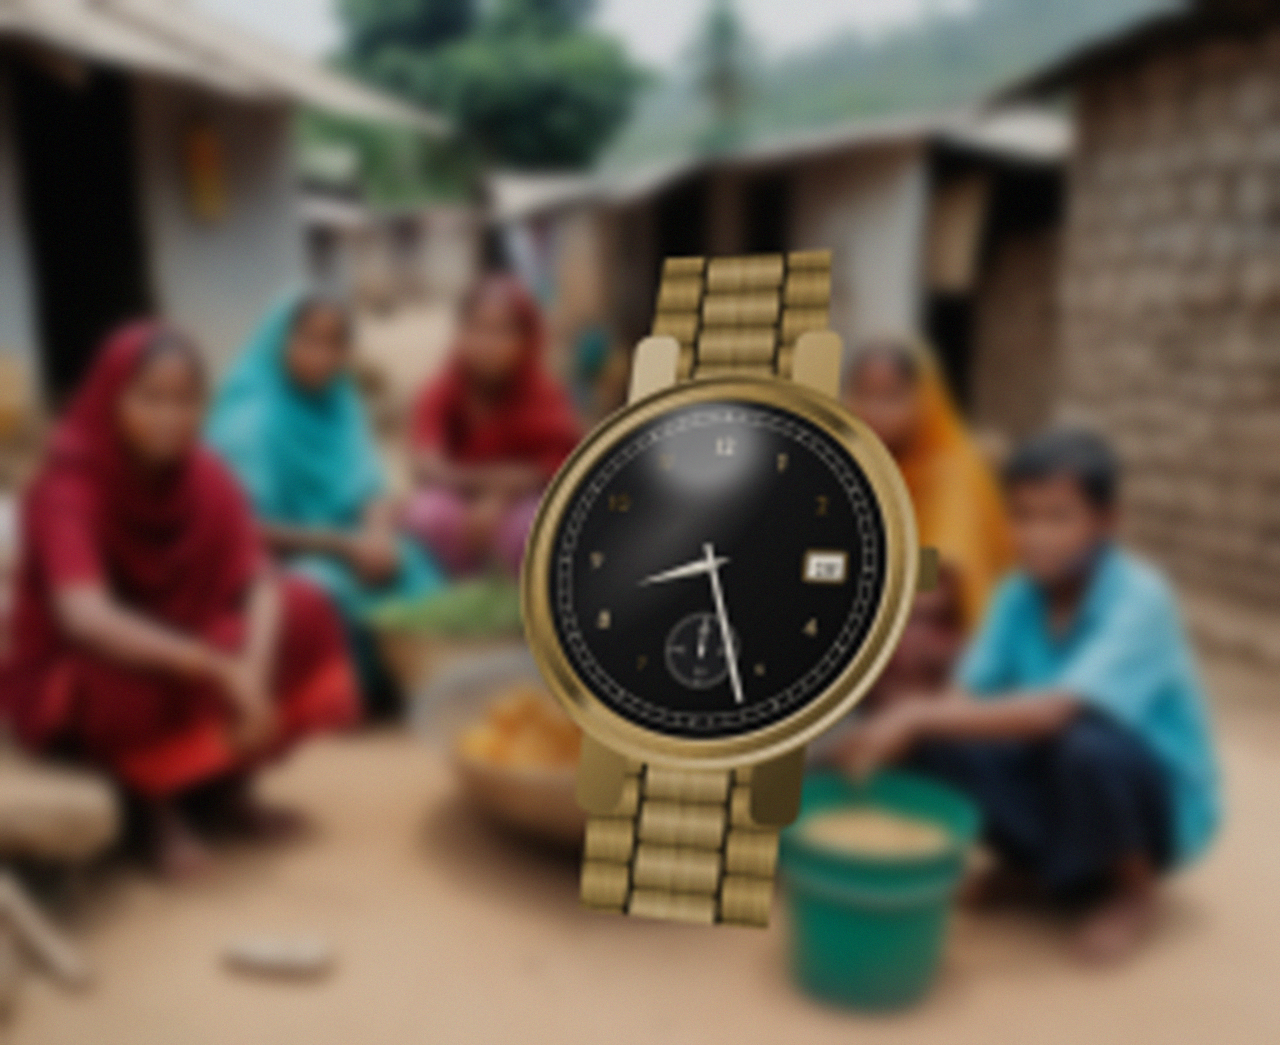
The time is 8,27
